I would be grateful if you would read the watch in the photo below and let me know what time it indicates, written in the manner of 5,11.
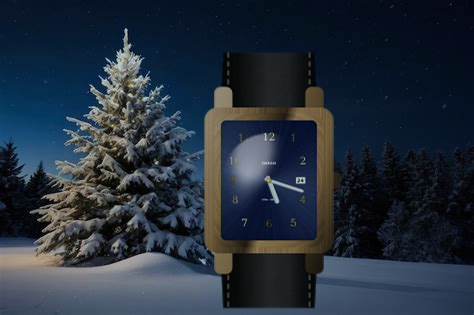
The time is 5,18
